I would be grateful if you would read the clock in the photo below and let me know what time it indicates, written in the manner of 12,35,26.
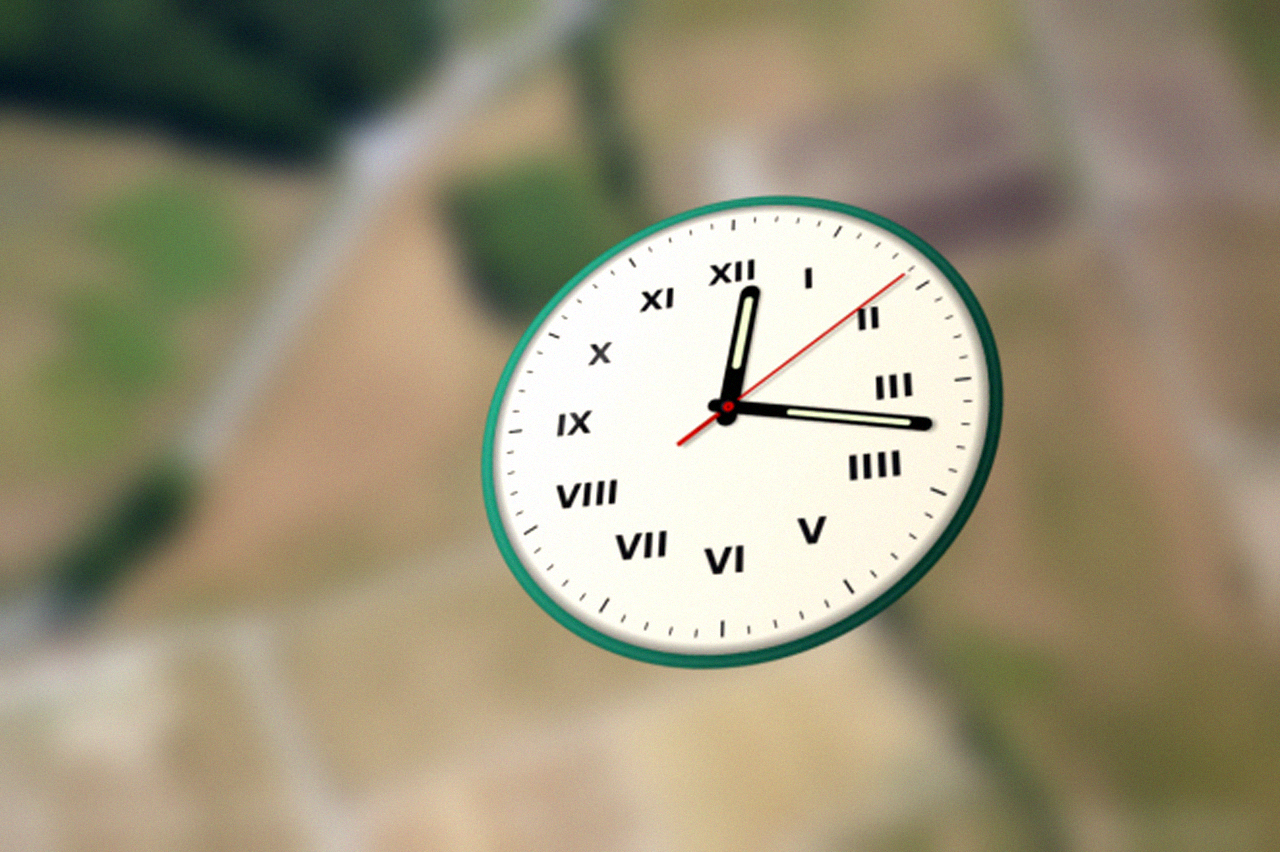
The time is 12,17,09
